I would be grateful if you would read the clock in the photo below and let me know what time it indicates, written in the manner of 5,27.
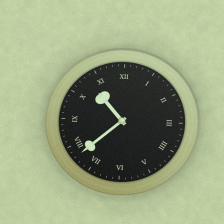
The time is 10,38
